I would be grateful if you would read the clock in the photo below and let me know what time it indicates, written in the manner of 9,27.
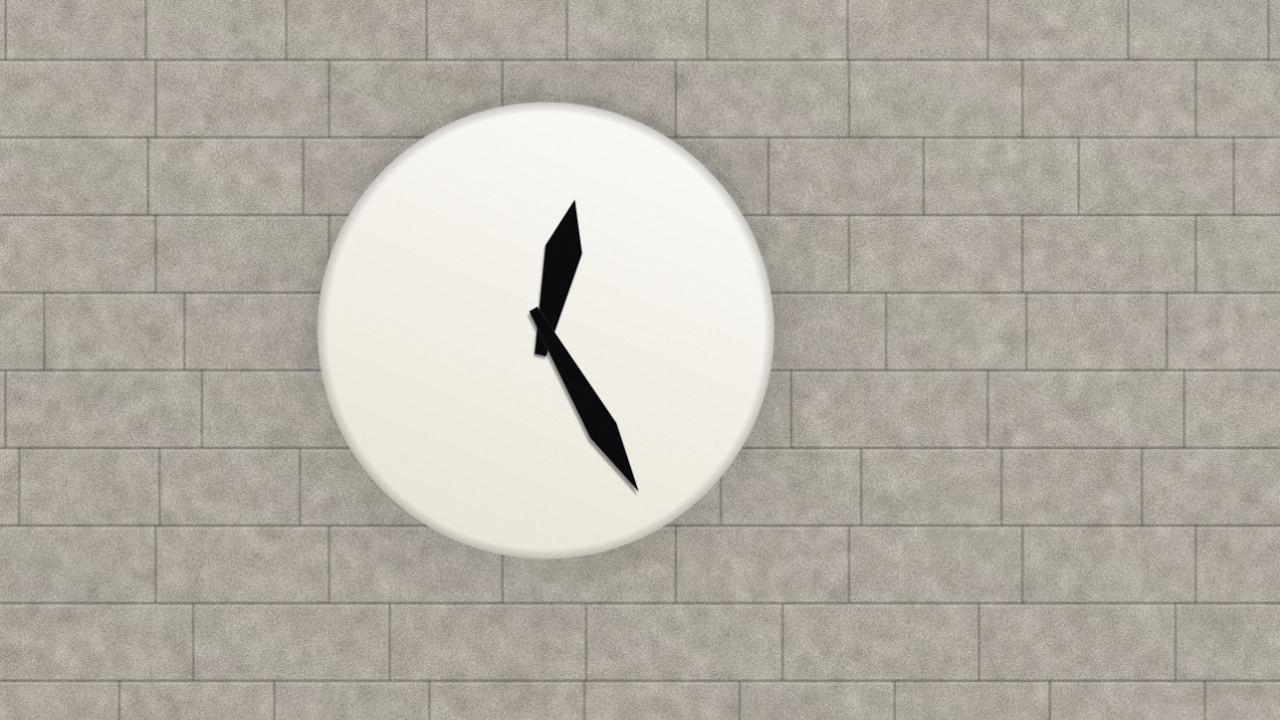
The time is 12,25
